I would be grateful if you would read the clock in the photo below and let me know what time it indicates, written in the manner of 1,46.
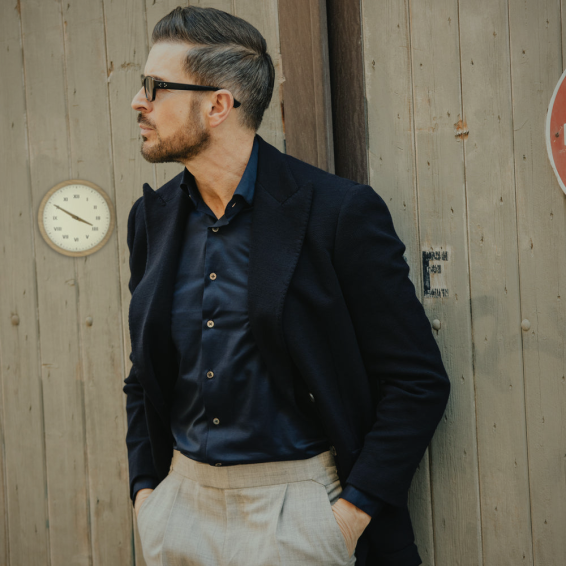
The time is 3,50
